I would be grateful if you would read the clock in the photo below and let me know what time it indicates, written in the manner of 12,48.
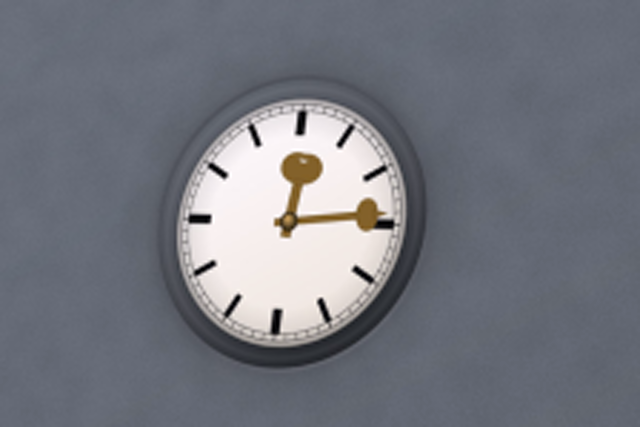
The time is 12,14
